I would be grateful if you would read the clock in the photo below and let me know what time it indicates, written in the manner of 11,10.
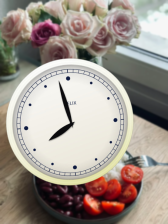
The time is 7,58
